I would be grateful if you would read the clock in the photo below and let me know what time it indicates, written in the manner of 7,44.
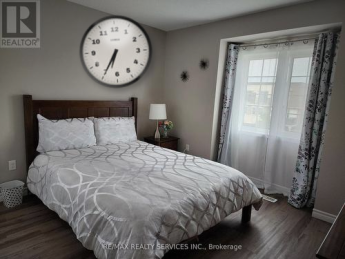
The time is 6,35
